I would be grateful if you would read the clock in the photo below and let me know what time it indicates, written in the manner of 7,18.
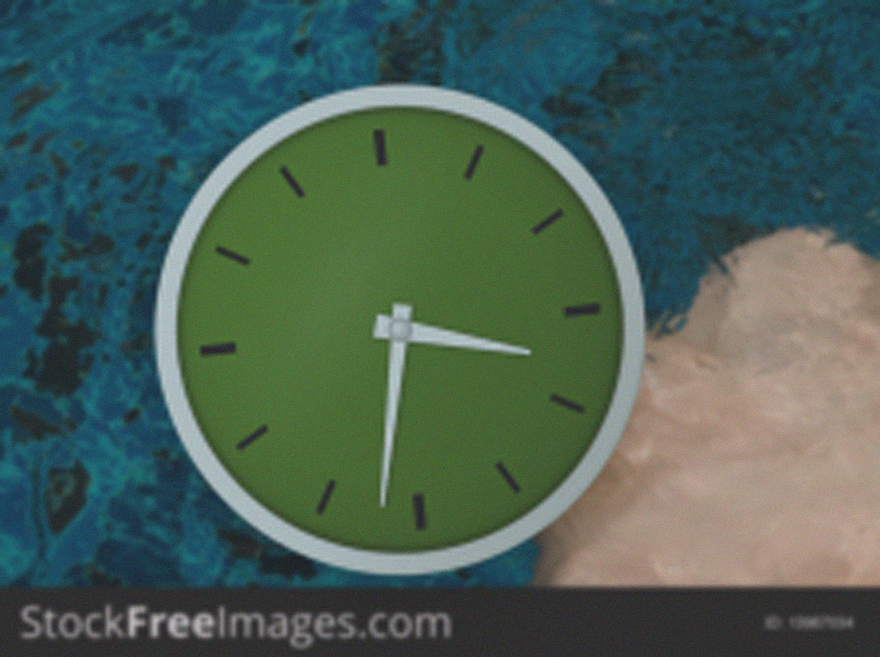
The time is 3,32
